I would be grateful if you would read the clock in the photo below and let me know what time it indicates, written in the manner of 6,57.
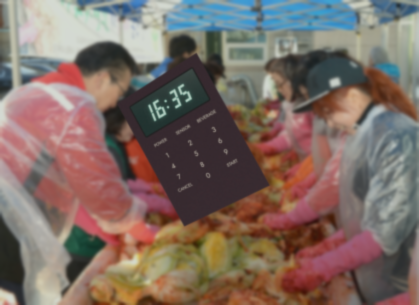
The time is 16,35
